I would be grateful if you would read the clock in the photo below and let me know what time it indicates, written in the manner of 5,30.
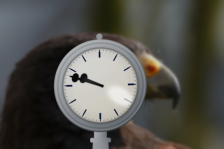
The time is 9,48
